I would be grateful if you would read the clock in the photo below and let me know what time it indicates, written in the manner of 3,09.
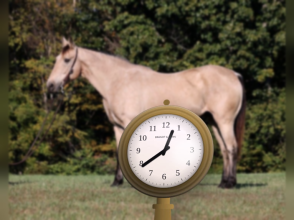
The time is 12,39
